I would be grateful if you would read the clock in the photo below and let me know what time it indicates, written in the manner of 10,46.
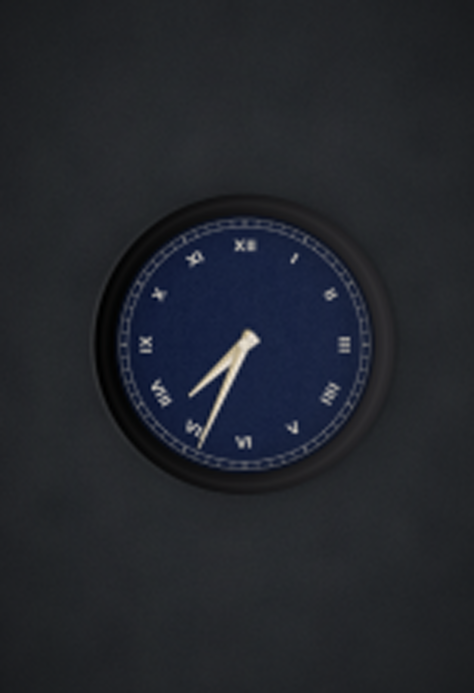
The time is 7,34
